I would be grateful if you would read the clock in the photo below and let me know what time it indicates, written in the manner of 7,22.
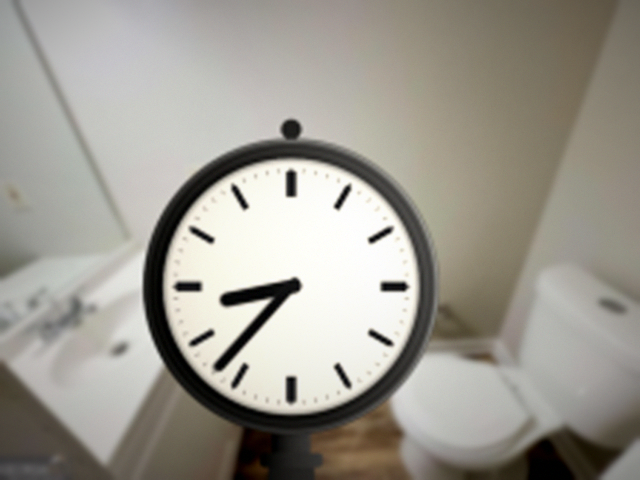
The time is 8,37
